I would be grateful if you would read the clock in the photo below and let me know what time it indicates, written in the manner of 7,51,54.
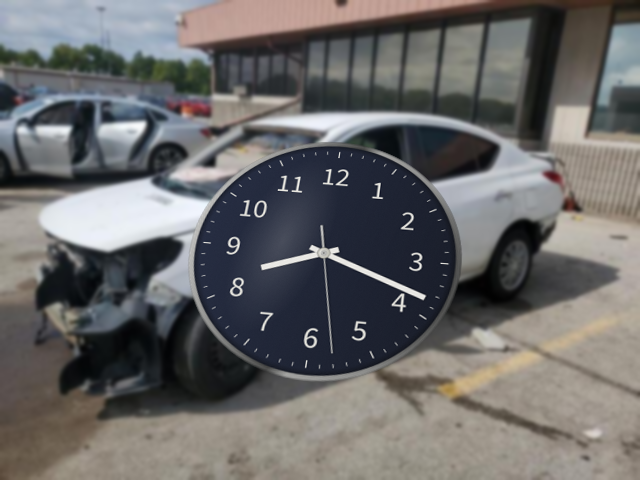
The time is 8,18,28
